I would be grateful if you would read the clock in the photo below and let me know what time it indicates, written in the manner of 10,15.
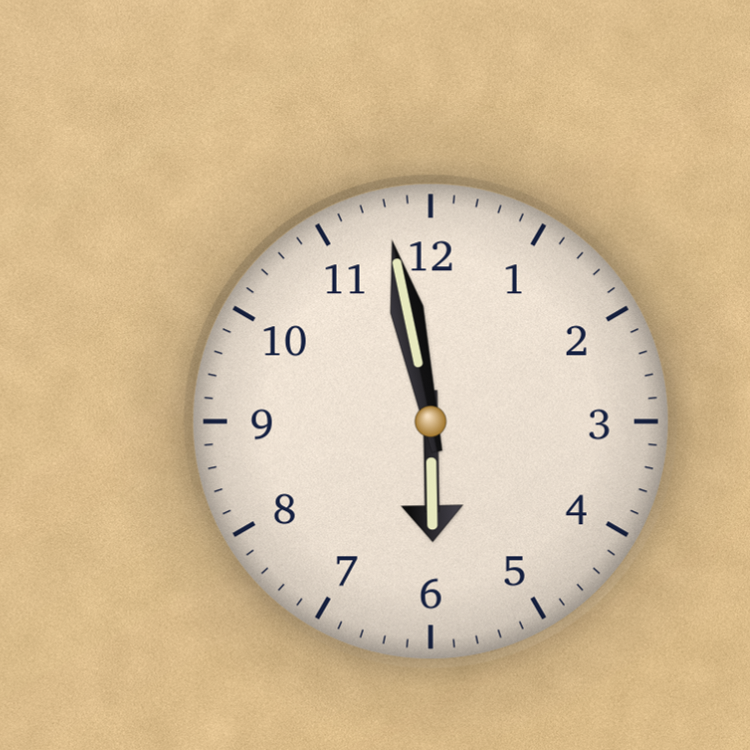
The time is 5,58
